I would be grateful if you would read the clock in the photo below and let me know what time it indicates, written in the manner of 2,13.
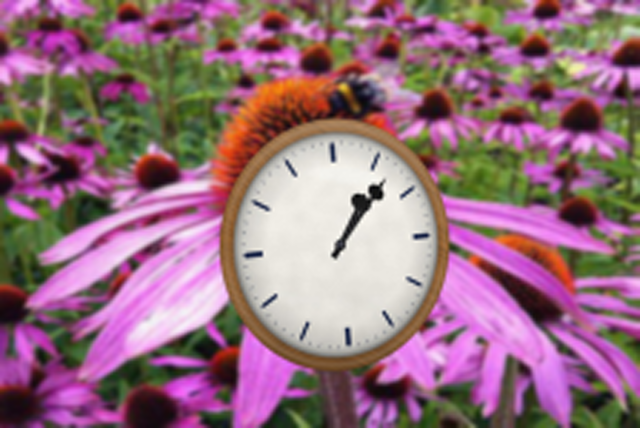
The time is 1,07
